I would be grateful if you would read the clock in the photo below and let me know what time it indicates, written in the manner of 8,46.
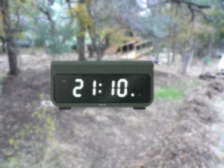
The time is 21,10
